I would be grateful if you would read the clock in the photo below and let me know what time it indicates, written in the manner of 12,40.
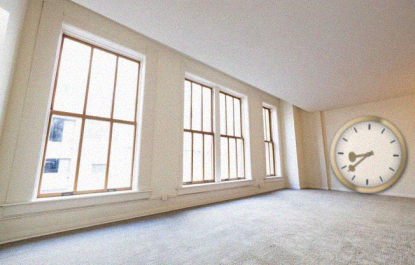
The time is 8,38
